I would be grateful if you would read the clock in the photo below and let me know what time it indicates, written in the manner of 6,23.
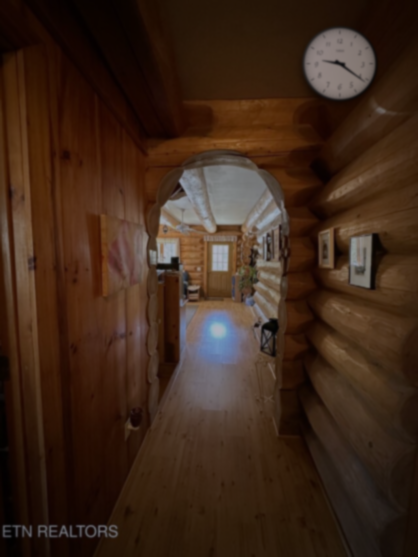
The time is 9,21
